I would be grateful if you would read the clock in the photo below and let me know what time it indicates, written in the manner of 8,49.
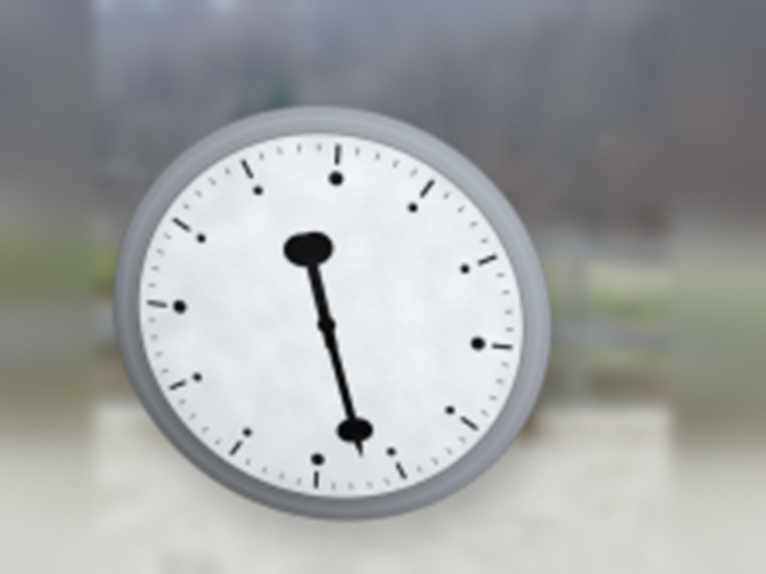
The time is 11,27
